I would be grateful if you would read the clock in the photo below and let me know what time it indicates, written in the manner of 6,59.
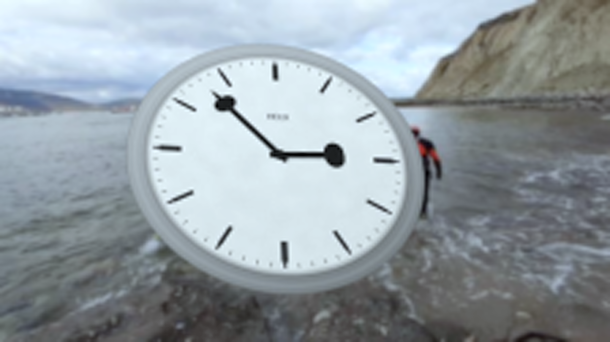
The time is 2,53
